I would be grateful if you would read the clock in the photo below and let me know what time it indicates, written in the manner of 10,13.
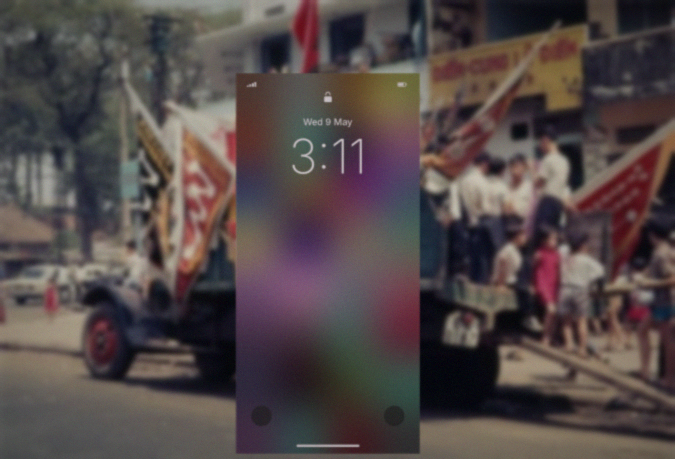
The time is 3,11
